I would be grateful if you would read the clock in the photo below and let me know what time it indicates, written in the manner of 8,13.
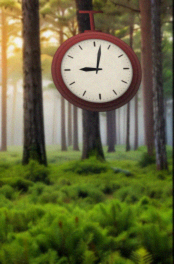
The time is 9,02
